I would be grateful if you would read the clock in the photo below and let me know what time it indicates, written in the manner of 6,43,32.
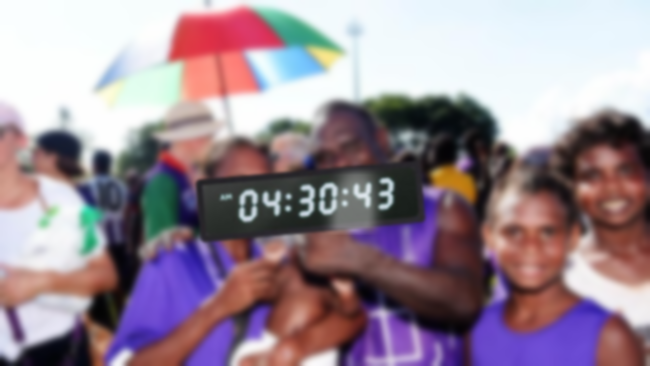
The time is 4,30,43
